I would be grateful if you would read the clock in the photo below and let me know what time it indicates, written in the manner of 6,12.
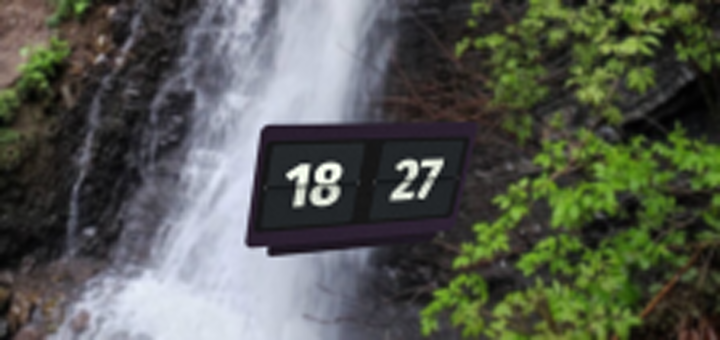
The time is 18,27
